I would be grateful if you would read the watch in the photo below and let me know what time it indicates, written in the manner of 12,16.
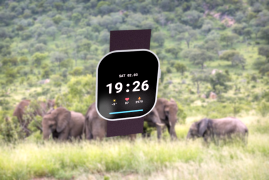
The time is 19,26
